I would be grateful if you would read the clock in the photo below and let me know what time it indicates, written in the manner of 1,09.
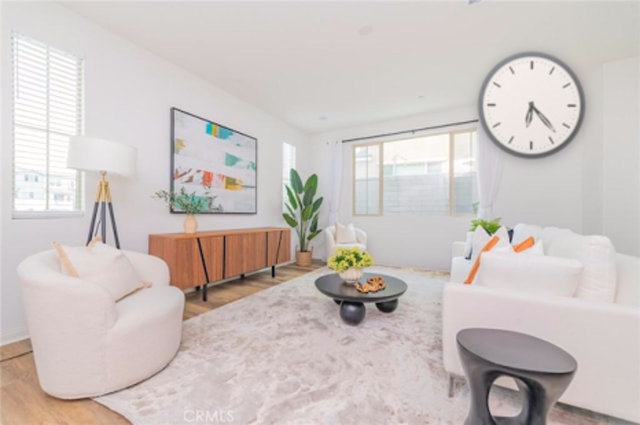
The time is 6,23
